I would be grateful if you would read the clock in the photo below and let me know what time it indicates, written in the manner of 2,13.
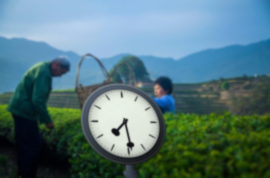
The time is 7,29
